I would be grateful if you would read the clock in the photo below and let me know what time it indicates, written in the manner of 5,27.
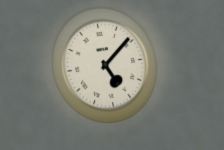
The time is 5,09
